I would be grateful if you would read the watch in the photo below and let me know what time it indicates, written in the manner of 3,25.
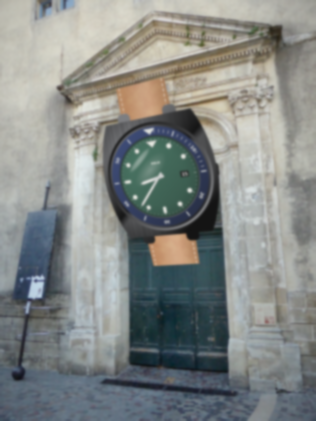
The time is 8,37
